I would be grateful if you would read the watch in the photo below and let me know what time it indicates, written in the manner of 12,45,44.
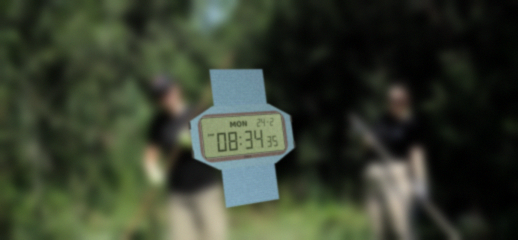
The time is 8,34,35
